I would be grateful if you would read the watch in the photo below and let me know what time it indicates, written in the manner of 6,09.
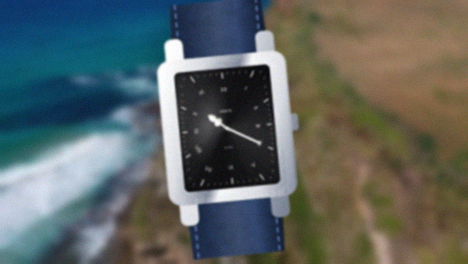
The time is 10,20
